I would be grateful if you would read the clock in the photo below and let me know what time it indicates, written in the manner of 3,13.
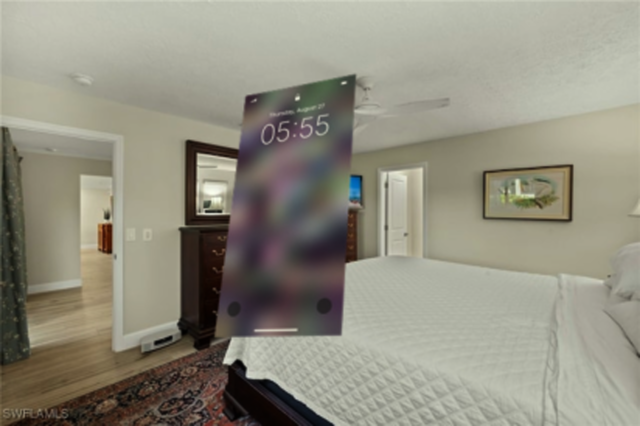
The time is 5,55
